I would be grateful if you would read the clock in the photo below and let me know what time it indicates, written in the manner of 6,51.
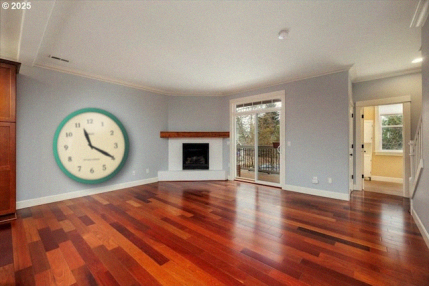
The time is 11,20
